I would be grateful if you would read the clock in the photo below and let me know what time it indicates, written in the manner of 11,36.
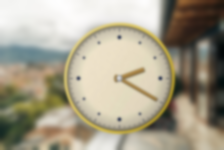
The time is 2,20
